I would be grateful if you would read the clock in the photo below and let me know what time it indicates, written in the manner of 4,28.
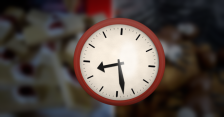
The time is 8,28
